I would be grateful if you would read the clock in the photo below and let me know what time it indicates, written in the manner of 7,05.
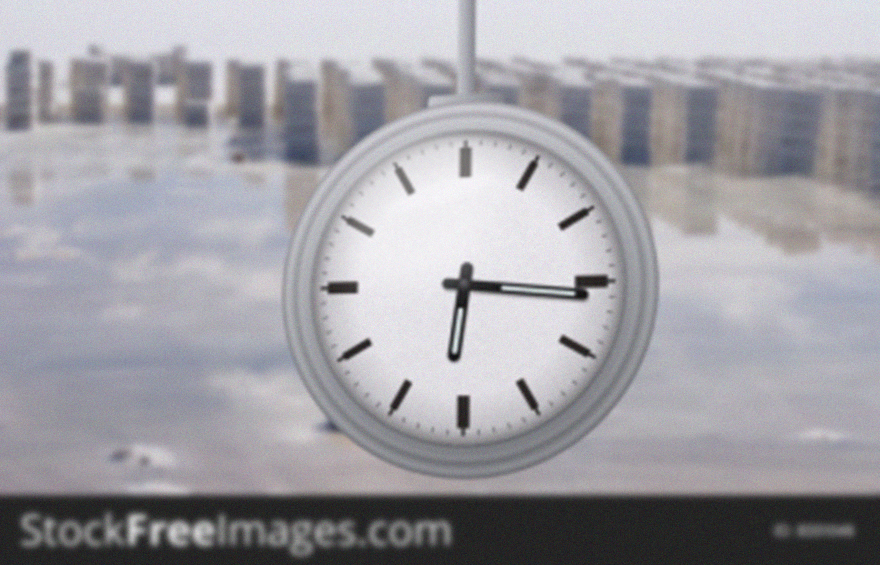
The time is 6,16
